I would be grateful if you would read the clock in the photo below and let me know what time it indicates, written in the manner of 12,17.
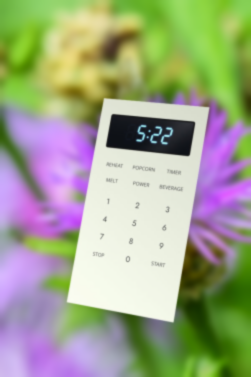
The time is 5,22
